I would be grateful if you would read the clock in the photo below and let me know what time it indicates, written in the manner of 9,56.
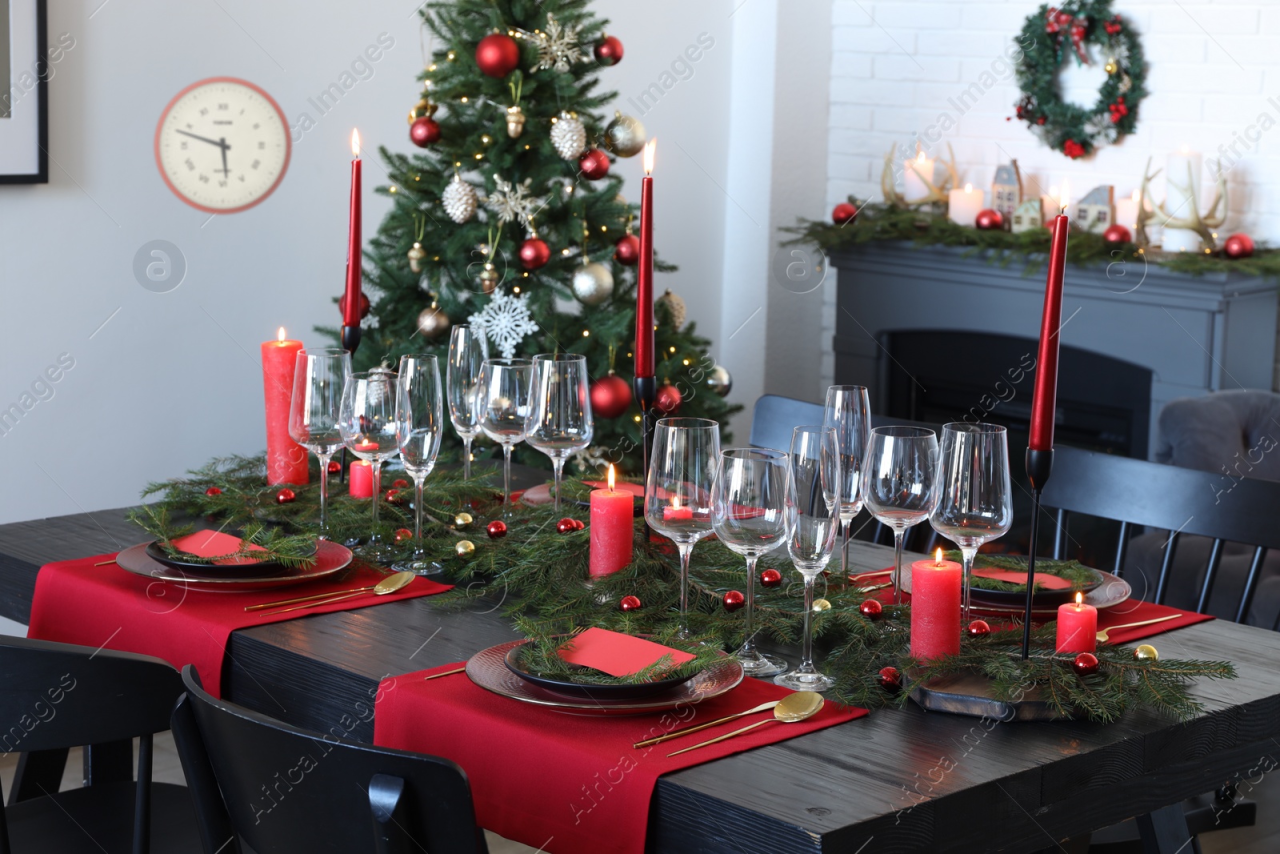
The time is 5,48
